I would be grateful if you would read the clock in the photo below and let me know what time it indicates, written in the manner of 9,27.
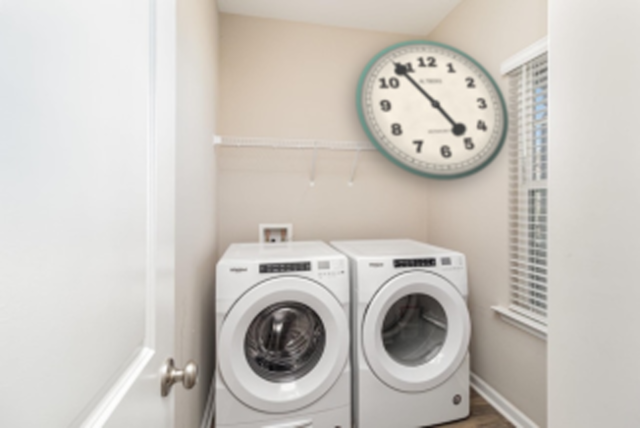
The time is 4,54
